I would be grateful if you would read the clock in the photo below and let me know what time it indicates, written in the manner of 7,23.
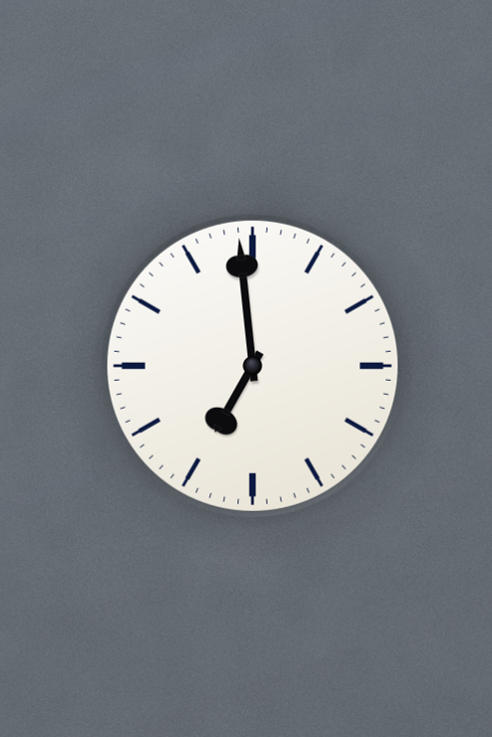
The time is 6,59
